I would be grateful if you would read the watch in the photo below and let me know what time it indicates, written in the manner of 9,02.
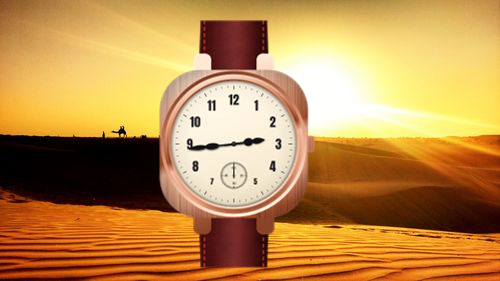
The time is 2,44
